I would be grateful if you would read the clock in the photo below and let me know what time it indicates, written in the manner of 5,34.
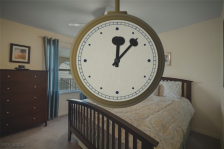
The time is 12,07
